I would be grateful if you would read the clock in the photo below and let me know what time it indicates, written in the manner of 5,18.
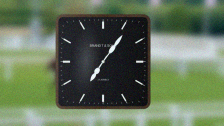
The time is 7,06
